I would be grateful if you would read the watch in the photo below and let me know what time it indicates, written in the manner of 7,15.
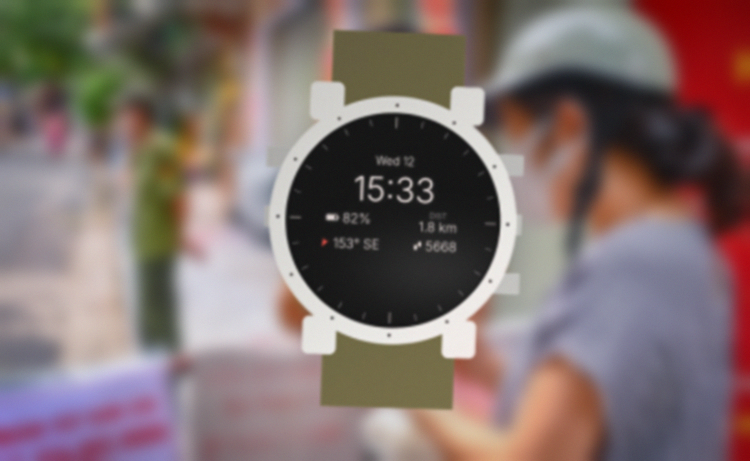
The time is 15,33
